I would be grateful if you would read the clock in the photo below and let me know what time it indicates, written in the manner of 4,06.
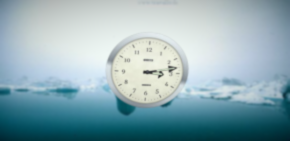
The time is 3,13
